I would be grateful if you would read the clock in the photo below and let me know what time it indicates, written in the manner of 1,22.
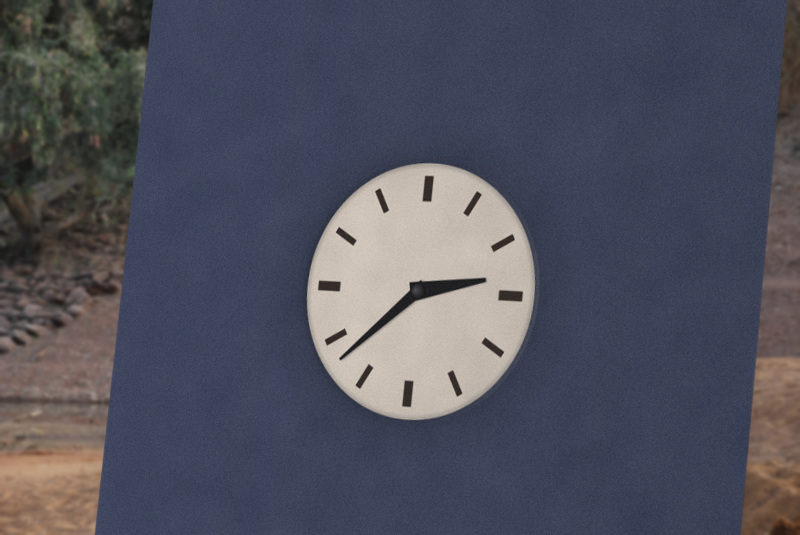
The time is 2,38
